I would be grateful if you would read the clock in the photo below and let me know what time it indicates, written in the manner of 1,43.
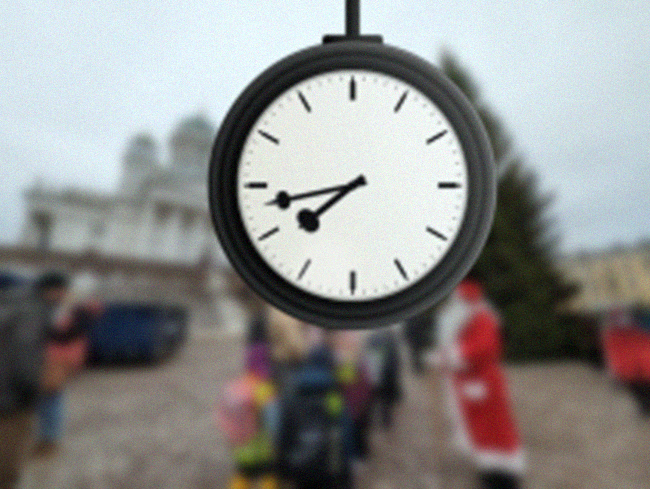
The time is 7,43
